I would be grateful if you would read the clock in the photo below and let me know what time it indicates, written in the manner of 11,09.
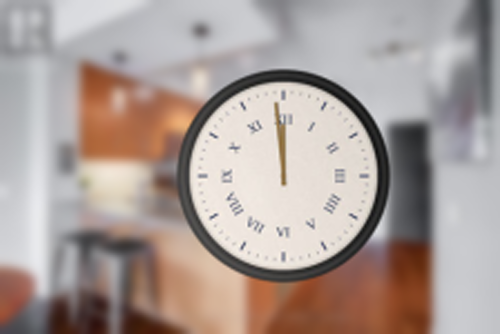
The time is 11,59
